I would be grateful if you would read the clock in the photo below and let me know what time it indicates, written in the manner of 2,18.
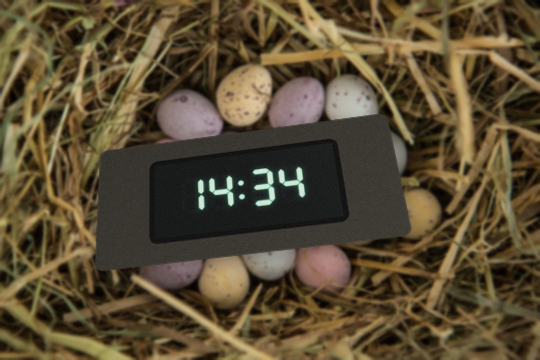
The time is 14,34
